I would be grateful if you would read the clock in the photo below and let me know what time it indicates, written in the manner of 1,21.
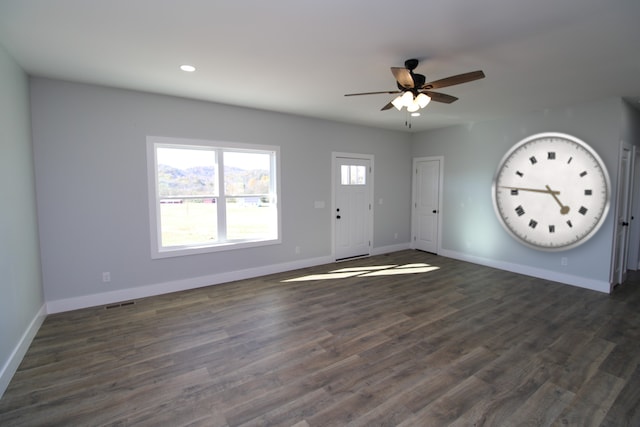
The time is 4,46
